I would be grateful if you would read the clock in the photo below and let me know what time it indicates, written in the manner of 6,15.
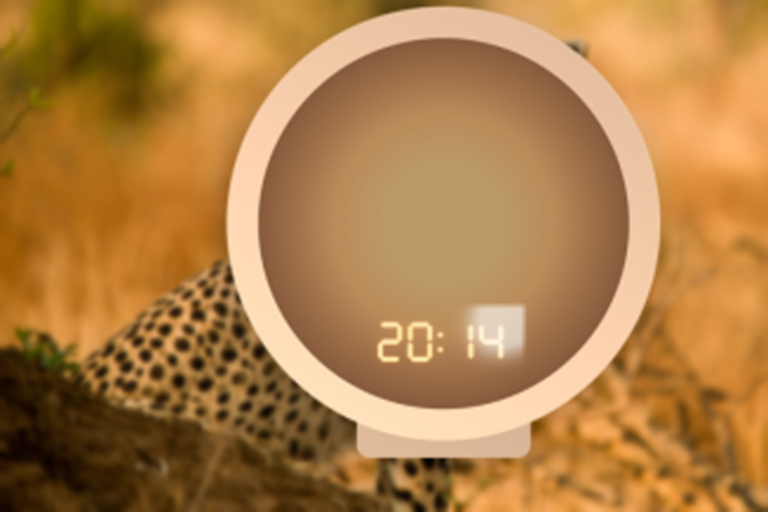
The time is 20,14
